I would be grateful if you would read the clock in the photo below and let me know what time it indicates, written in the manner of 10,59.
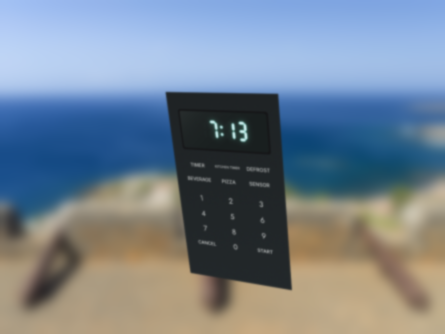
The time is 7,13
